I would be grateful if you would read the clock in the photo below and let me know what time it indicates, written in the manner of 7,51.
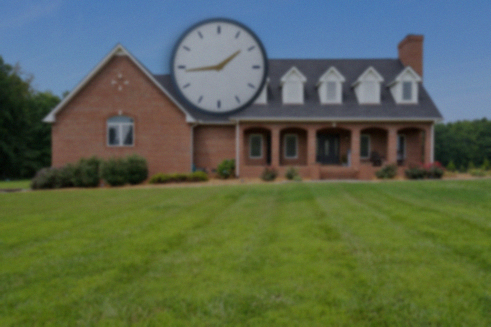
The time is 1,44
